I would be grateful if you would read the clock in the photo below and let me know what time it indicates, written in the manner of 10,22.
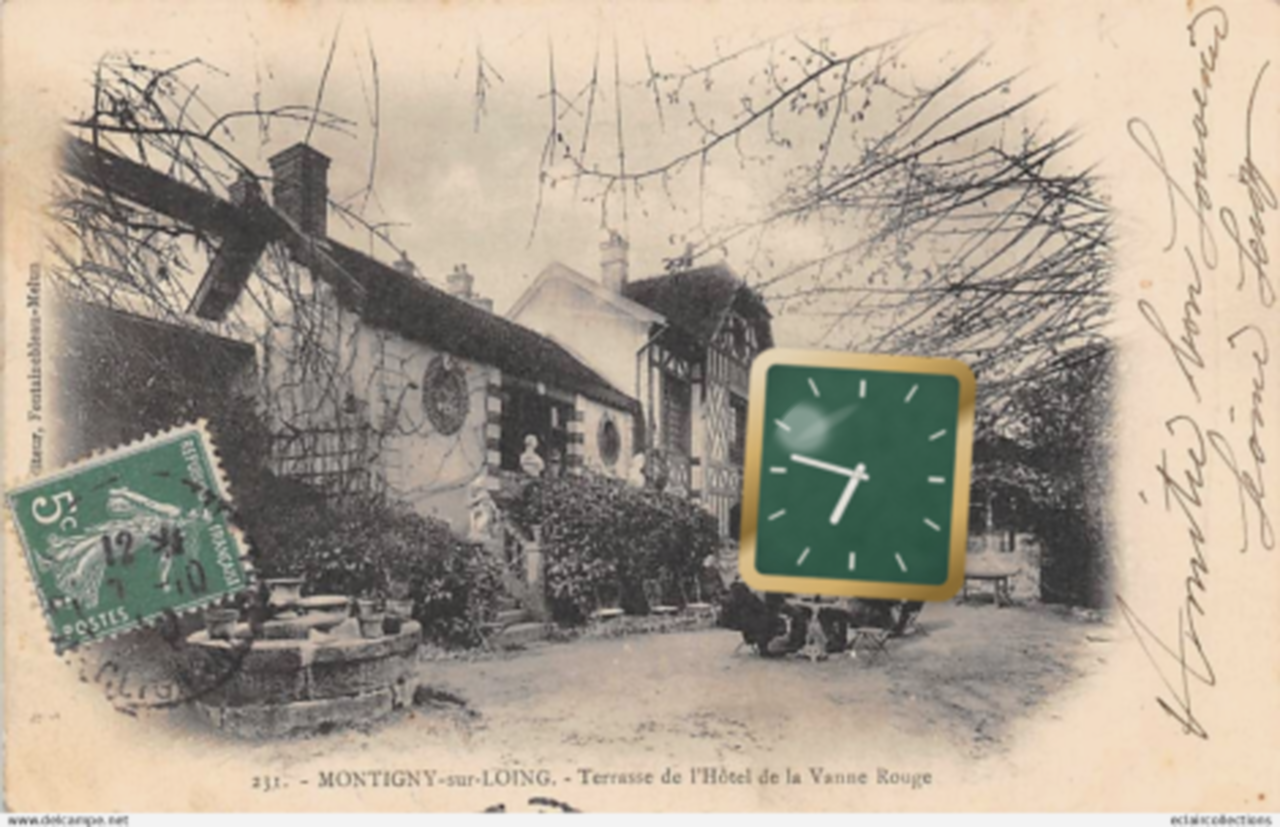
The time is 6,47
